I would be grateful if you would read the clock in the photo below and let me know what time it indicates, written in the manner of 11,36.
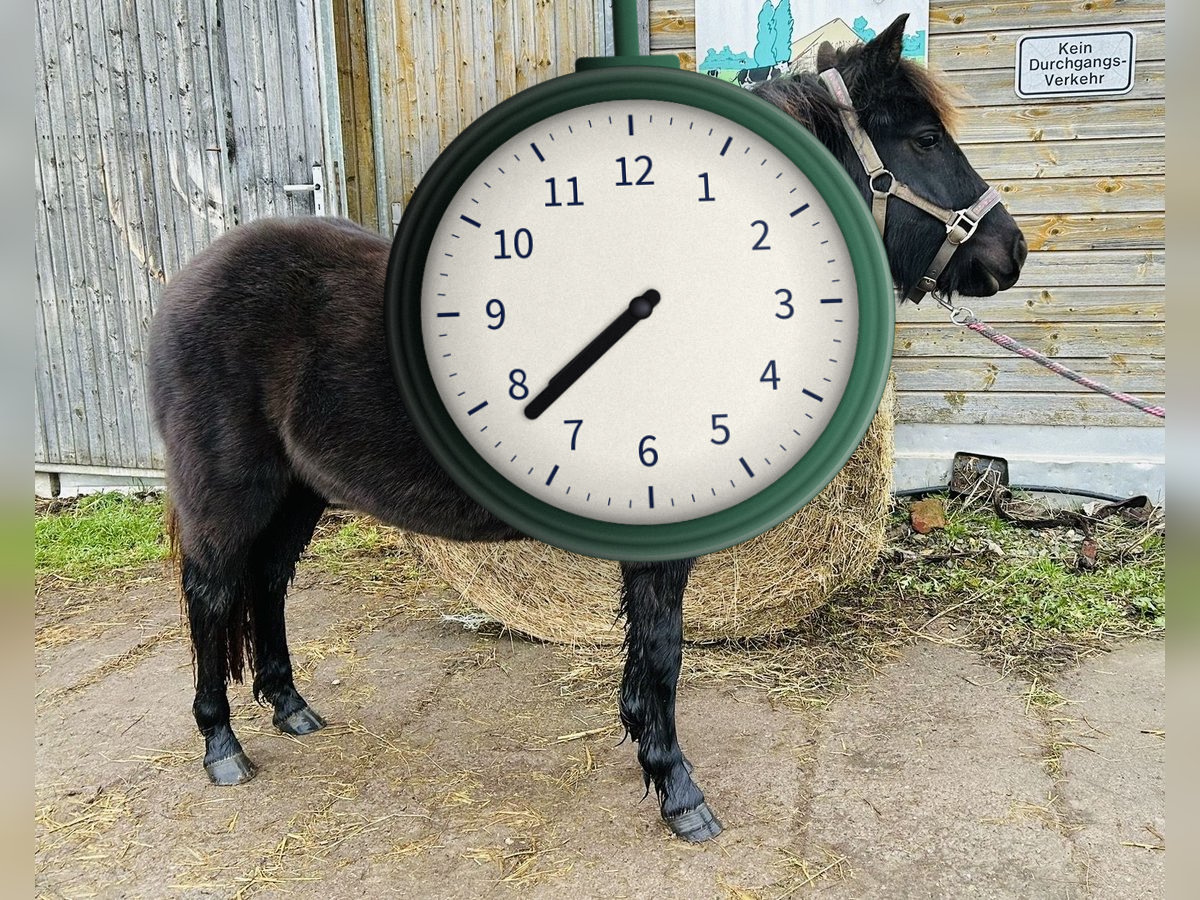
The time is 7,38
